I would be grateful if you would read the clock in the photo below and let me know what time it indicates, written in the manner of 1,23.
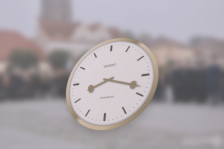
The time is 8,18
